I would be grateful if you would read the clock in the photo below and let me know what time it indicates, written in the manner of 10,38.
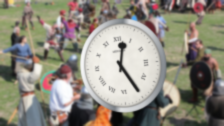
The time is 12,25
